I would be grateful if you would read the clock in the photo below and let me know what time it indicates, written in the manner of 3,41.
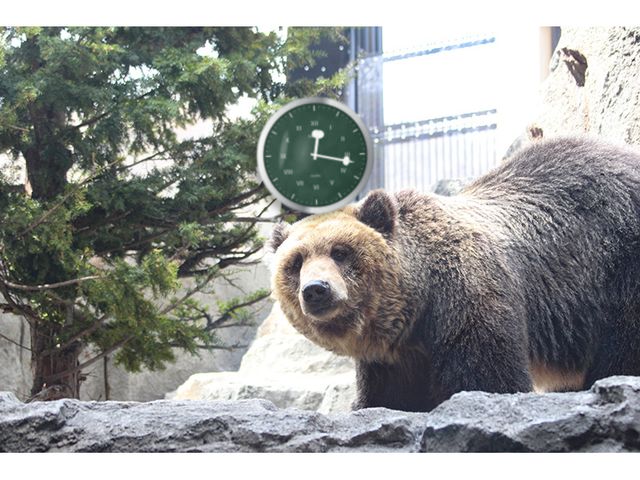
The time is 12,17
